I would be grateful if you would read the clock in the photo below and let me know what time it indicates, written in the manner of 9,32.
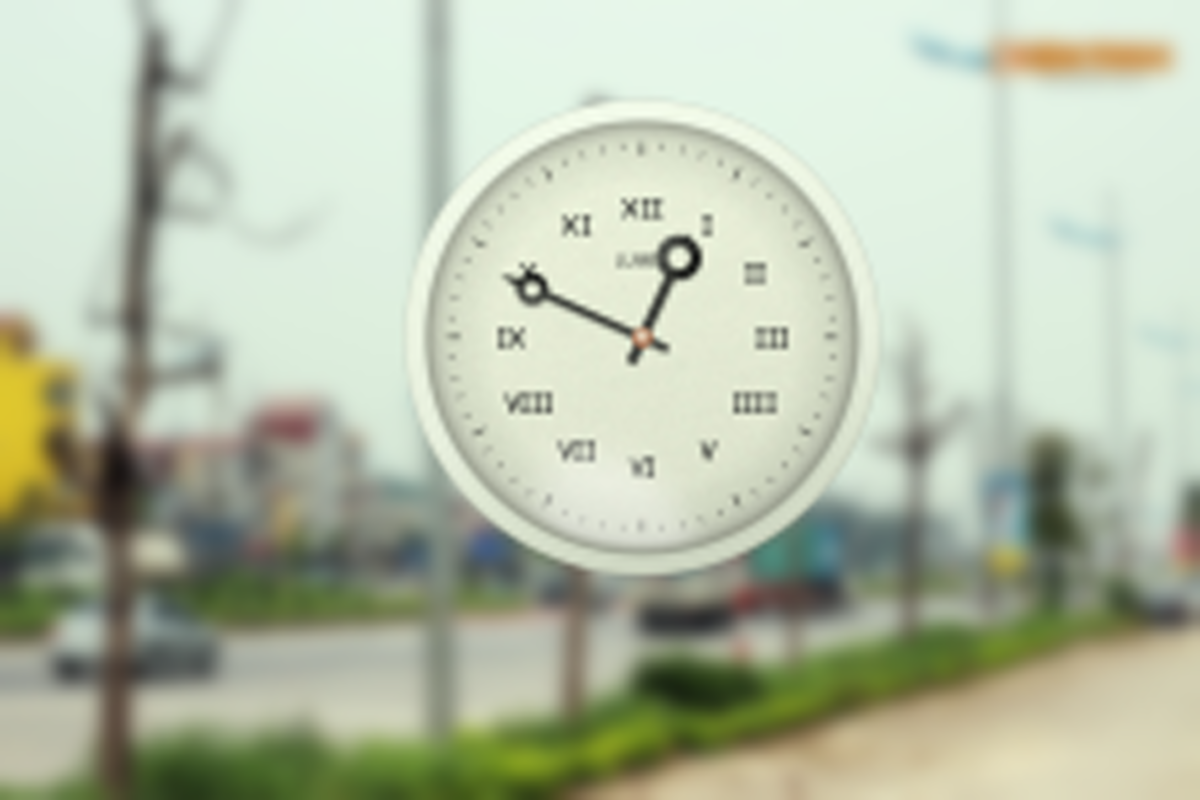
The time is 12,49
